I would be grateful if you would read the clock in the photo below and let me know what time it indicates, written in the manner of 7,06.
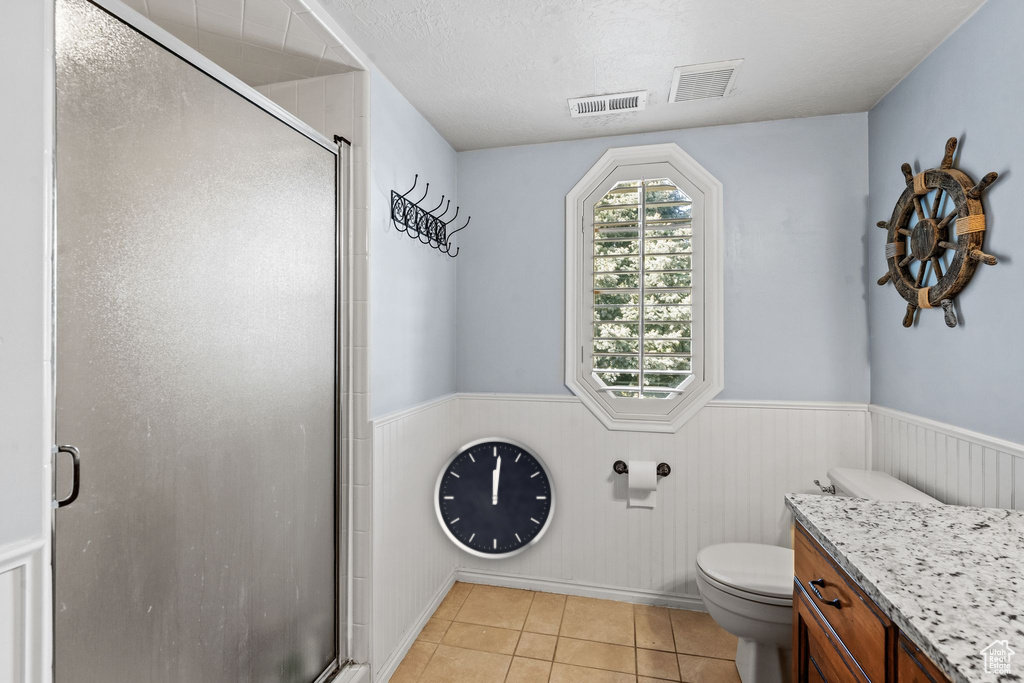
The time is 12,01
